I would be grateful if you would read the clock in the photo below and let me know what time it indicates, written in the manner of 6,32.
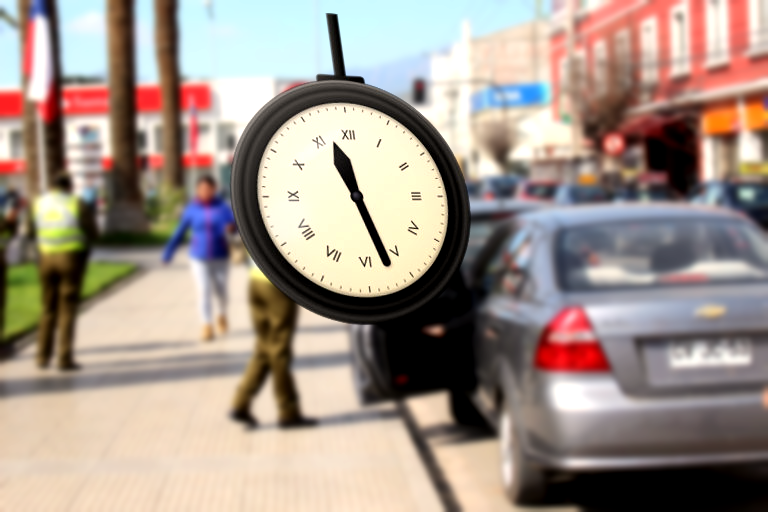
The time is 11,27
